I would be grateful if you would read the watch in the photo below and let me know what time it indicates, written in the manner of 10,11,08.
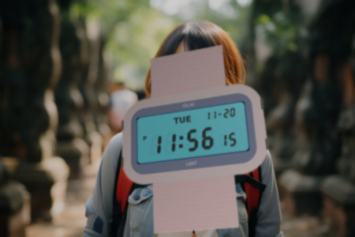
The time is 11,56,15
